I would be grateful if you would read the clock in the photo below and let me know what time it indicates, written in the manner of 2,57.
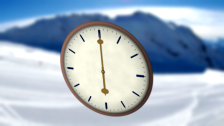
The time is 6,00
